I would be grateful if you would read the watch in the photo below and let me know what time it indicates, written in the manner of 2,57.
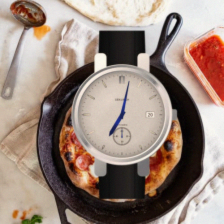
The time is 7,02
